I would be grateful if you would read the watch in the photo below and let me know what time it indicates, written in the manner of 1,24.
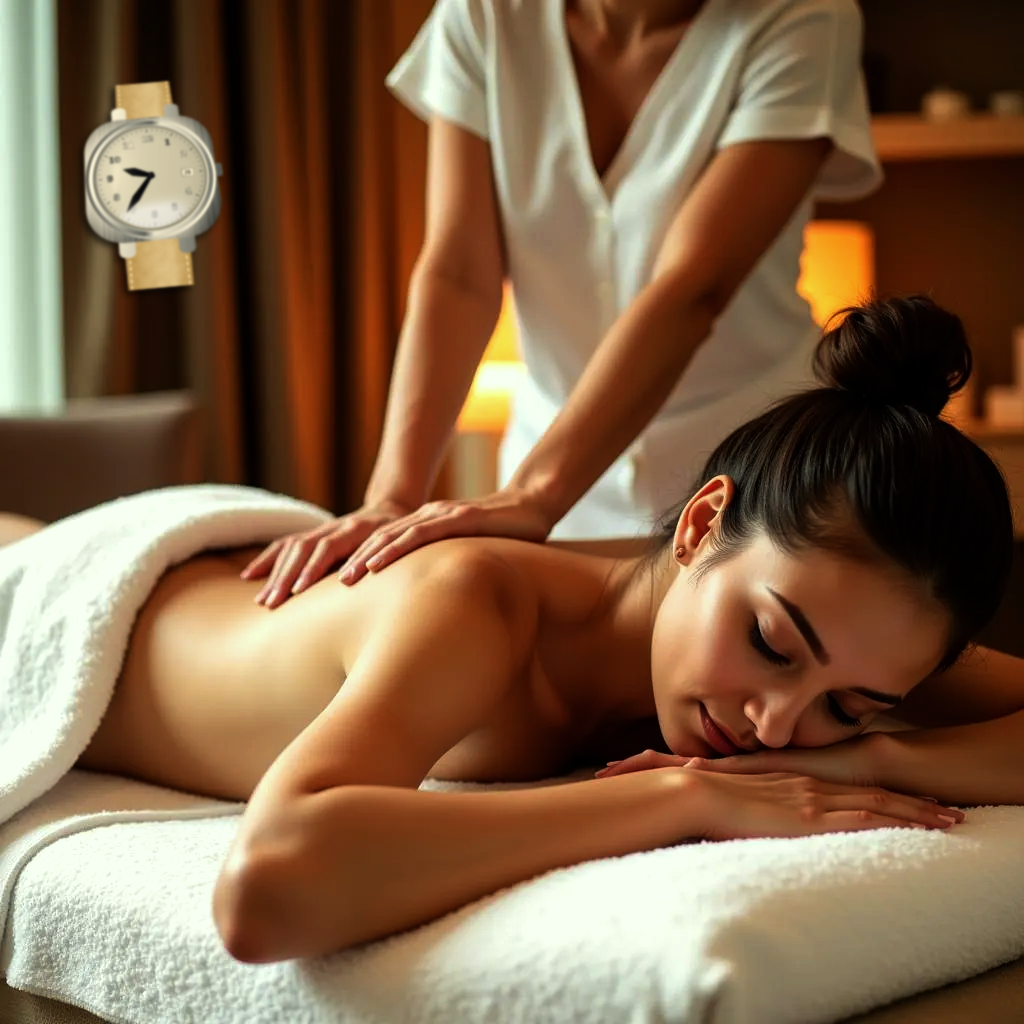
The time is 9,36
